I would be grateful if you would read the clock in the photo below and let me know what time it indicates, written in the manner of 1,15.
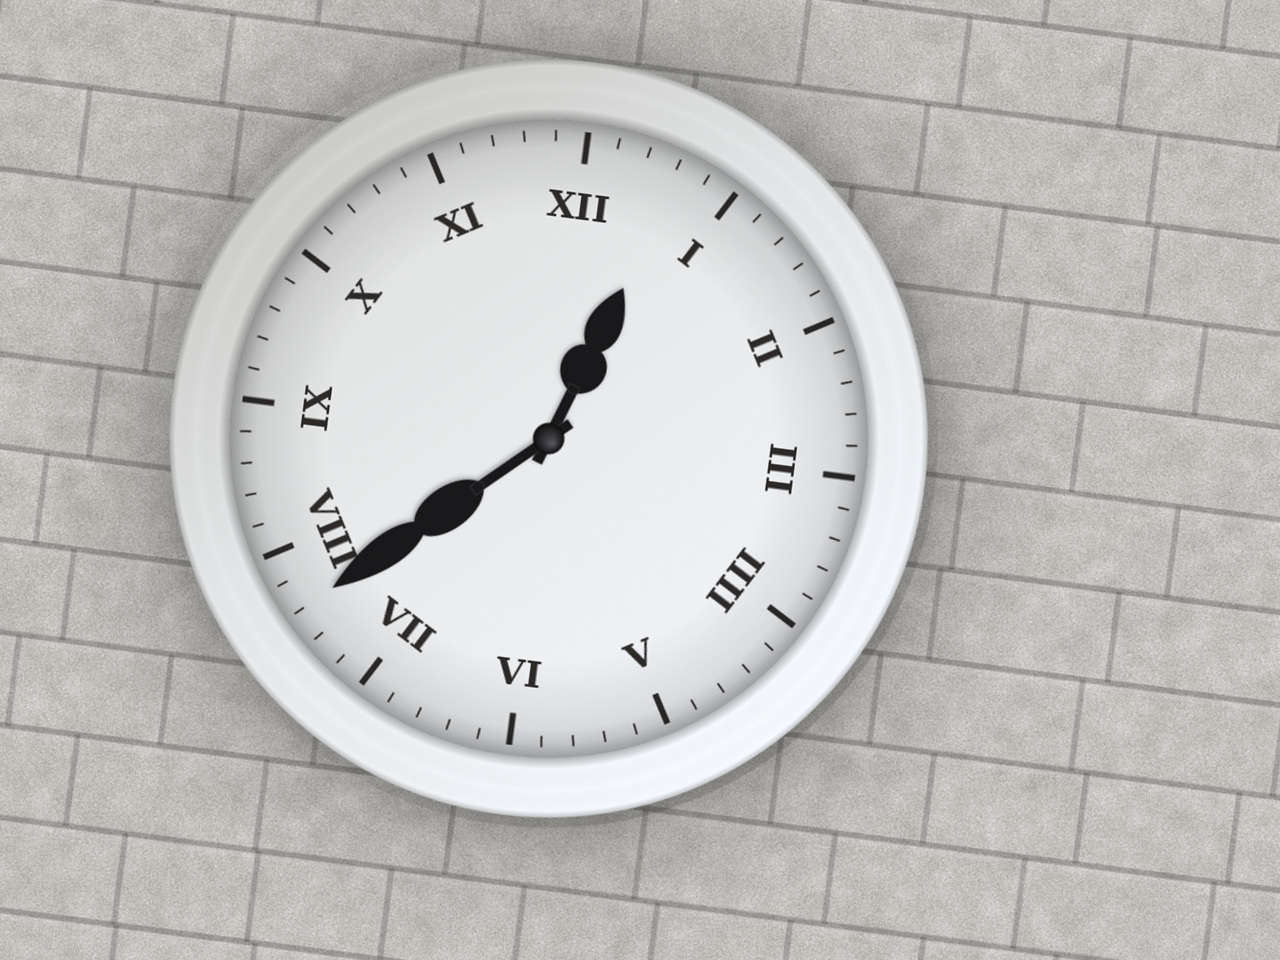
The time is 12,38
